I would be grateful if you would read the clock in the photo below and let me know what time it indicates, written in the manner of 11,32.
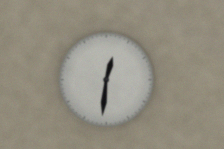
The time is 12,31
